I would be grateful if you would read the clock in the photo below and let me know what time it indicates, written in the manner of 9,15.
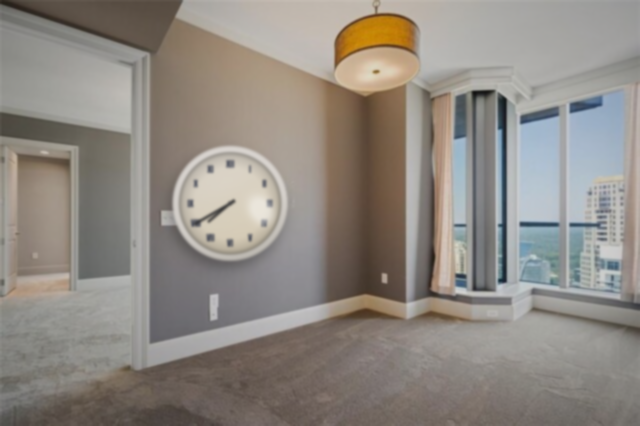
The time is 7,40
